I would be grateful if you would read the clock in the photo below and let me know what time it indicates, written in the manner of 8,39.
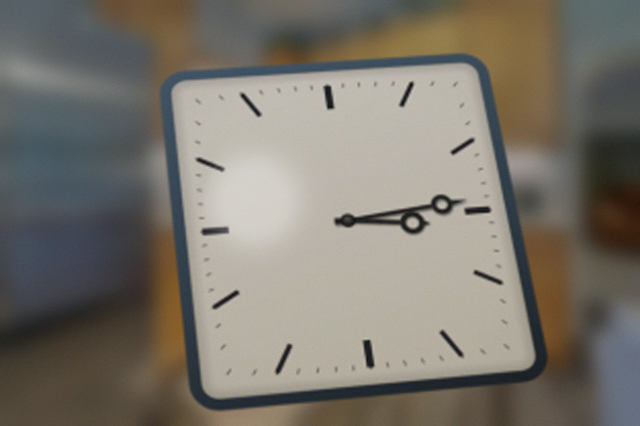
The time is 3,14
